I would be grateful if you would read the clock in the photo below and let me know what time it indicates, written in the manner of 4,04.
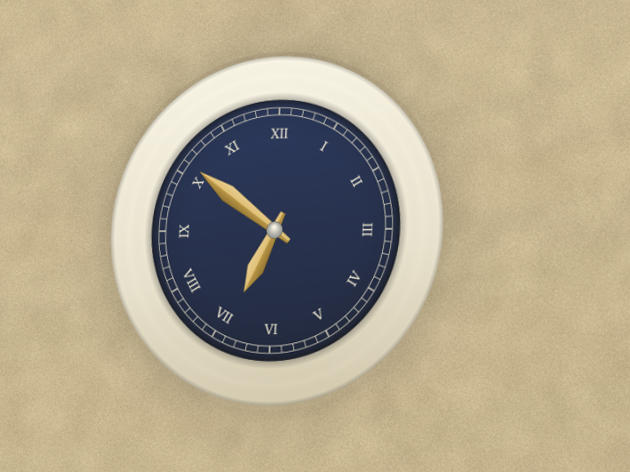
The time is 6,51
